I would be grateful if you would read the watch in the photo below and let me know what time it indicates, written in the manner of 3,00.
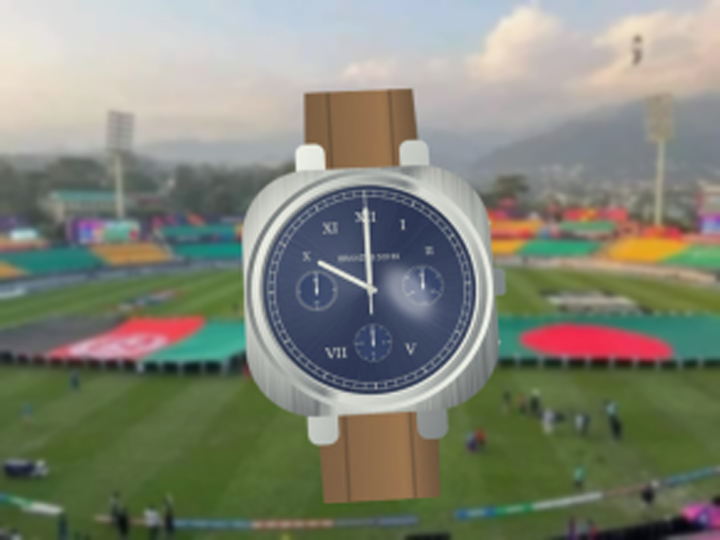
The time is 10,00
